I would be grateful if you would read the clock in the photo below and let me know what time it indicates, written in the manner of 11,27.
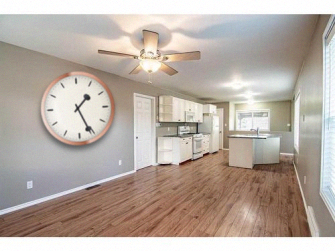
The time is 1,26
